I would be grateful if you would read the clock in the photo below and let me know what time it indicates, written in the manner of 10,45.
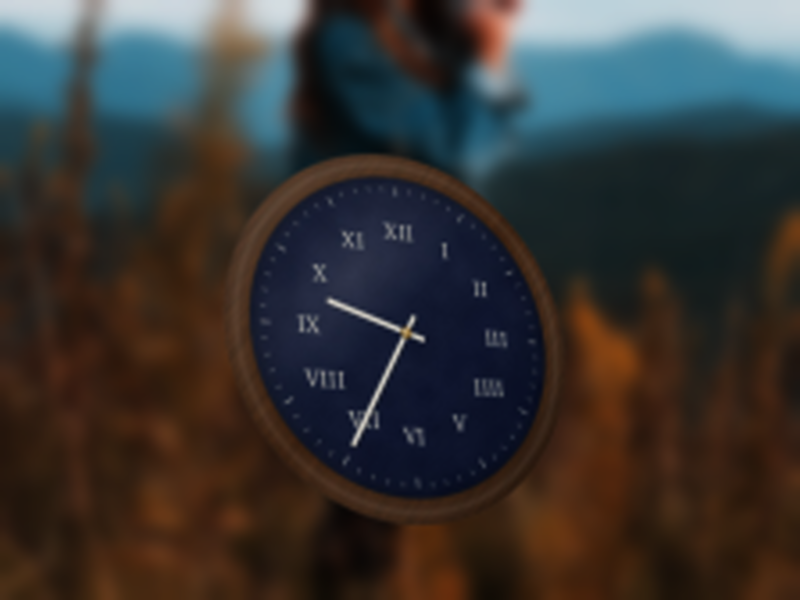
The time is 9,35
